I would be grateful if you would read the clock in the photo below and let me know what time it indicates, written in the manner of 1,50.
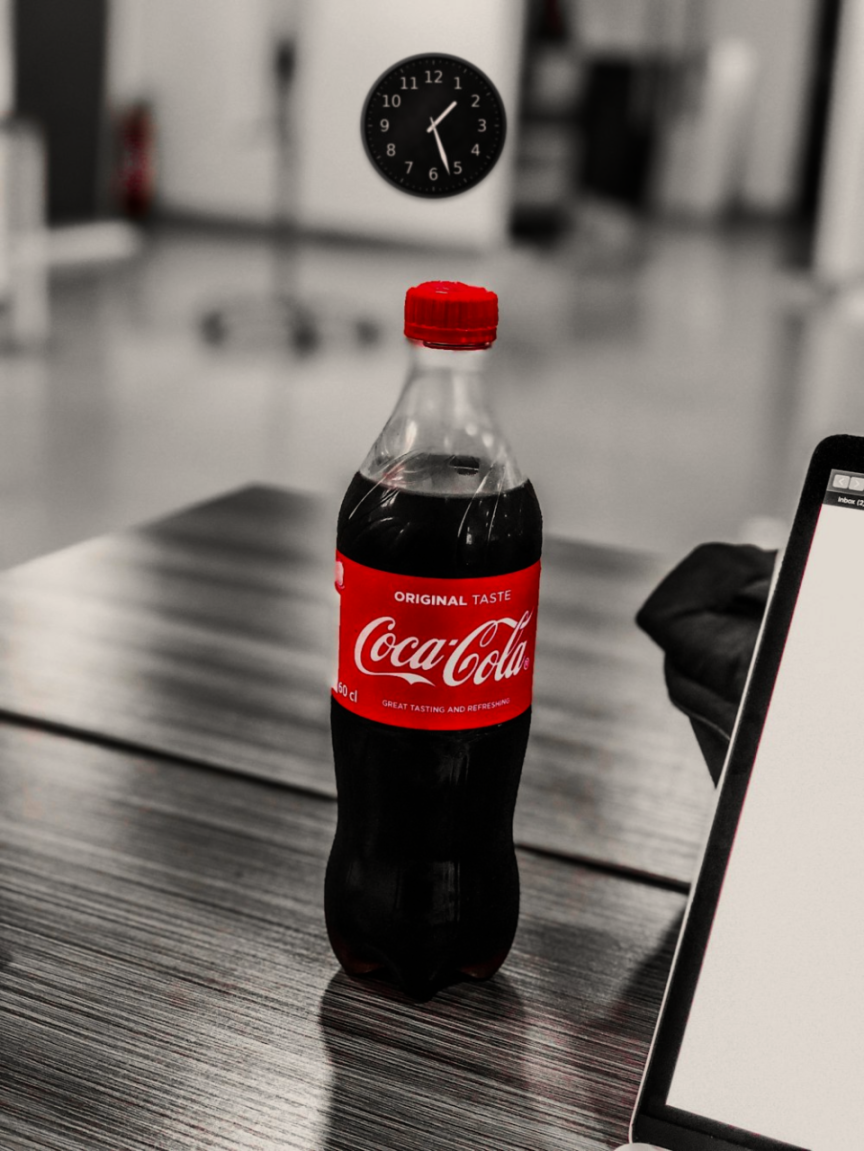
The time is 1,27
